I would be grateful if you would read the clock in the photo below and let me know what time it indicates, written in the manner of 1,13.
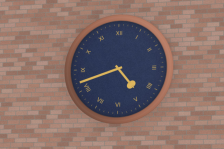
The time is 4,42
